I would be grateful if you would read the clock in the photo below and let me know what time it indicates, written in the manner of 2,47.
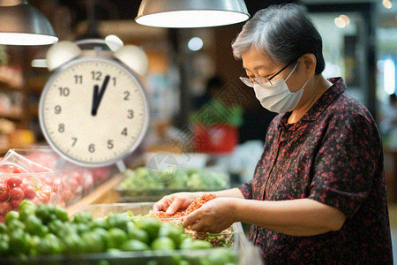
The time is 12,03
